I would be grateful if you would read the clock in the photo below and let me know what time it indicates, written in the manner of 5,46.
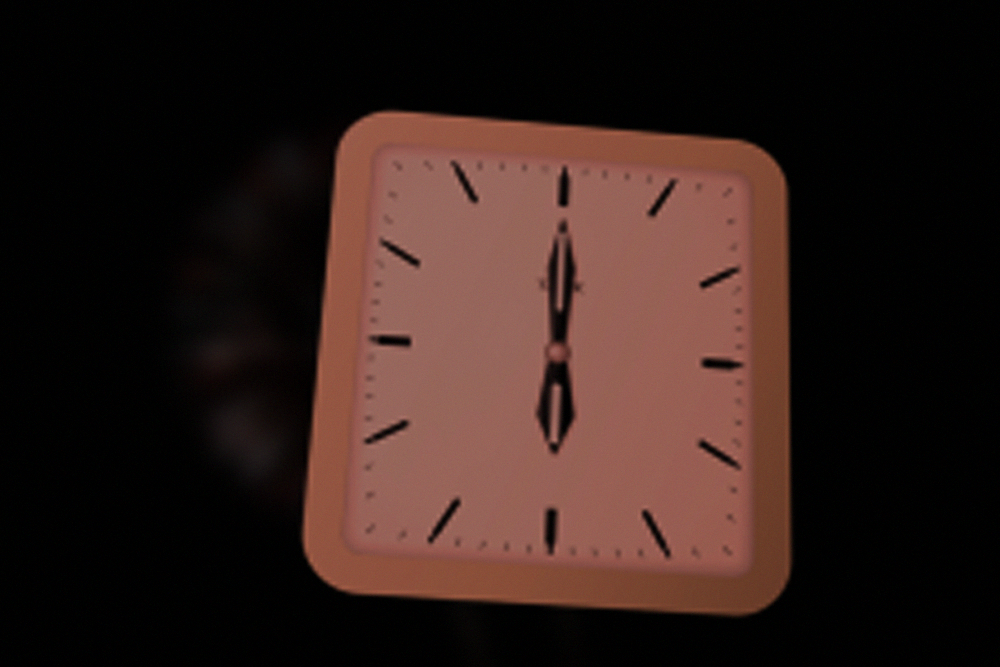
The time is 6,00
